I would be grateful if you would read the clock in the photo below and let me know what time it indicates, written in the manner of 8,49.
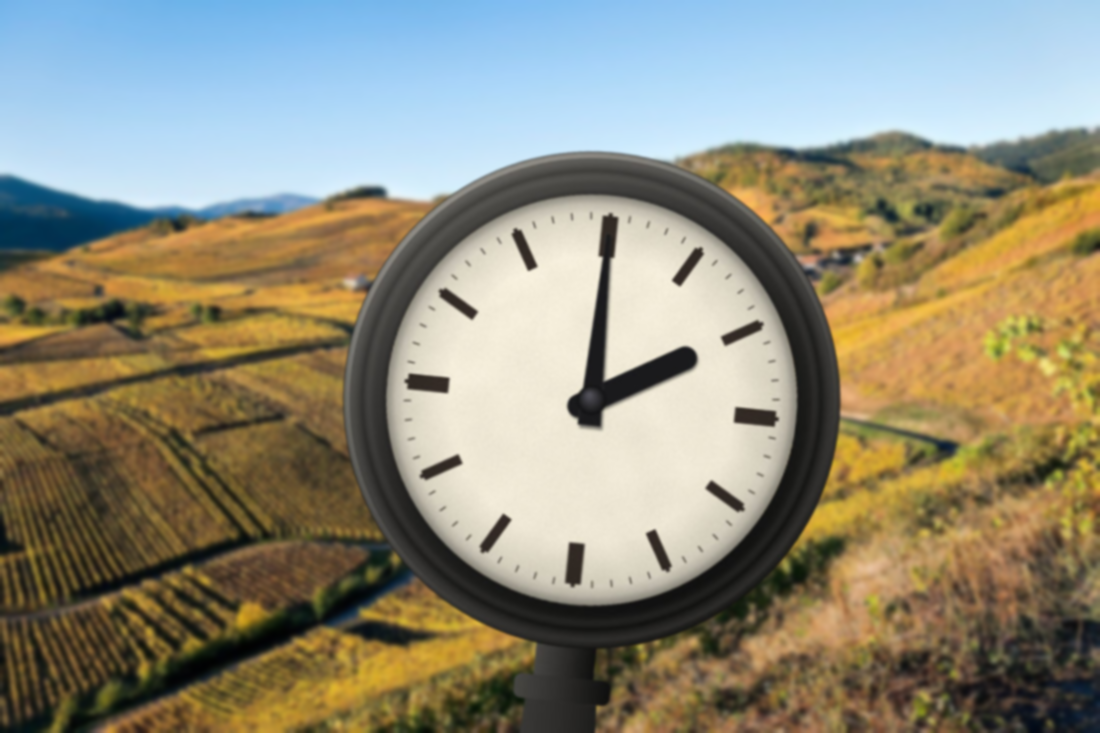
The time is 2,00
